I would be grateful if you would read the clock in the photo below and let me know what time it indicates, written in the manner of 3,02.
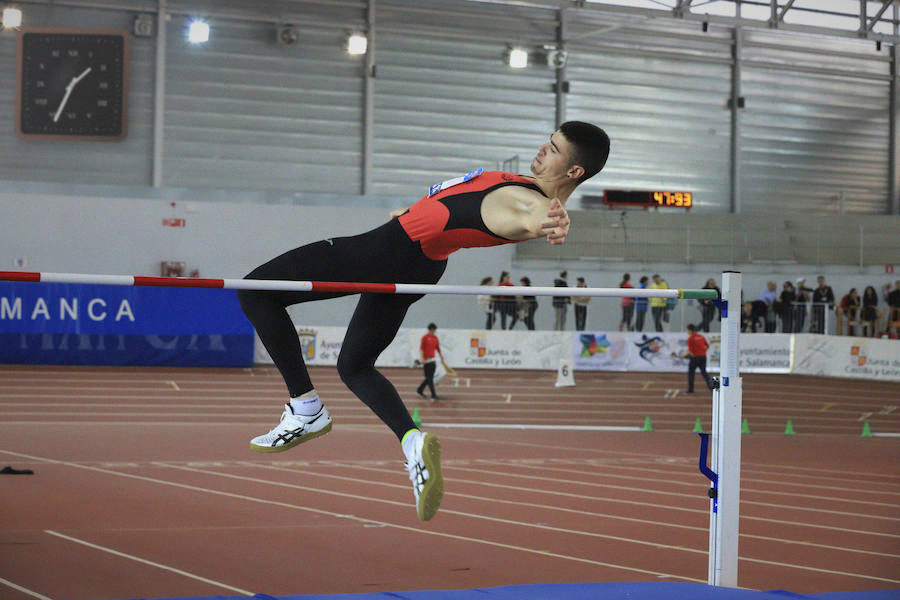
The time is 1,34
